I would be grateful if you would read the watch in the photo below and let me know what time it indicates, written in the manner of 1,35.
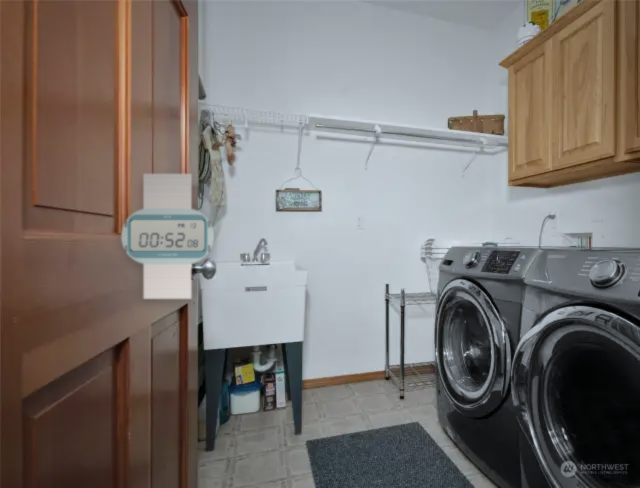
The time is 0,52
